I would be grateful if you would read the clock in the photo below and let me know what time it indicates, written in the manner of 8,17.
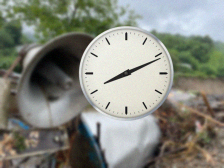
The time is 8,11
